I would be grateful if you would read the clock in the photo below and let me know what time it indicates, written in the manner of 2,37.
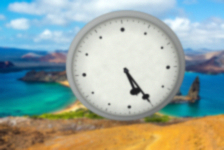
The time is 5,25
